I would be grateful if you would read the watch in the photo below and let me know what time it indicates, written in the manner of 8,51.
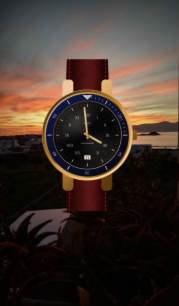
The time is 3,59
